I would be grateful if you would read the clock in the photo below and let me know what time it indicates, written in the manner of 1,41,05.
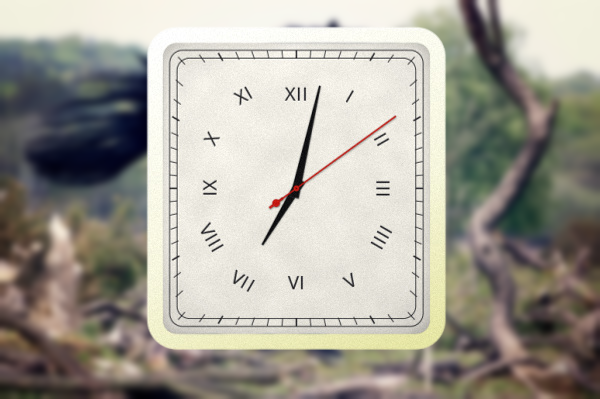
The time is 7,02,09
